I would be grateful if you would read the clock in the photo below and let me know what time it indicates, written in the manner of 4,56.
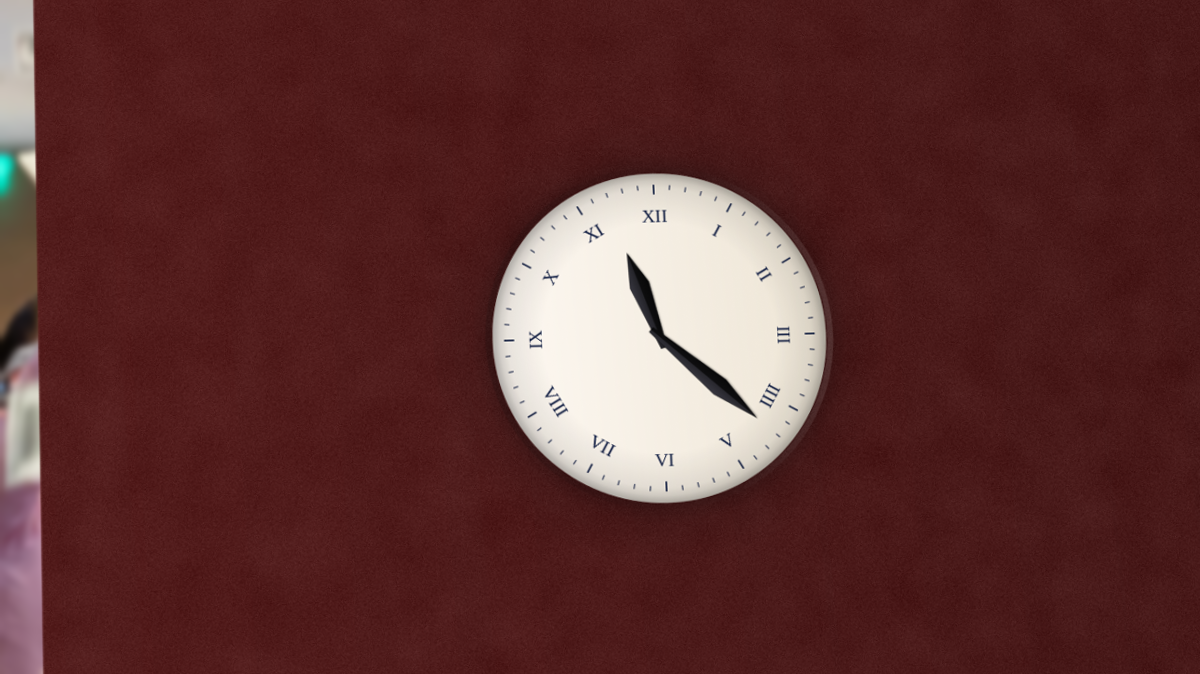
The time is 11,22
